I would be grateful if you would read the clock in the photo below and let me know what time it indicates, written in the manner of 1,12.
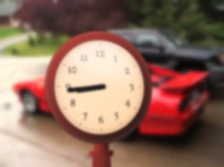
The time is 8,44
